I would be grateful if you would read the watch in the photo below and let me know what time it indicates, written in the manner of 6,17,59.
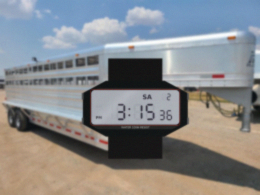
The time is 3,15,36
